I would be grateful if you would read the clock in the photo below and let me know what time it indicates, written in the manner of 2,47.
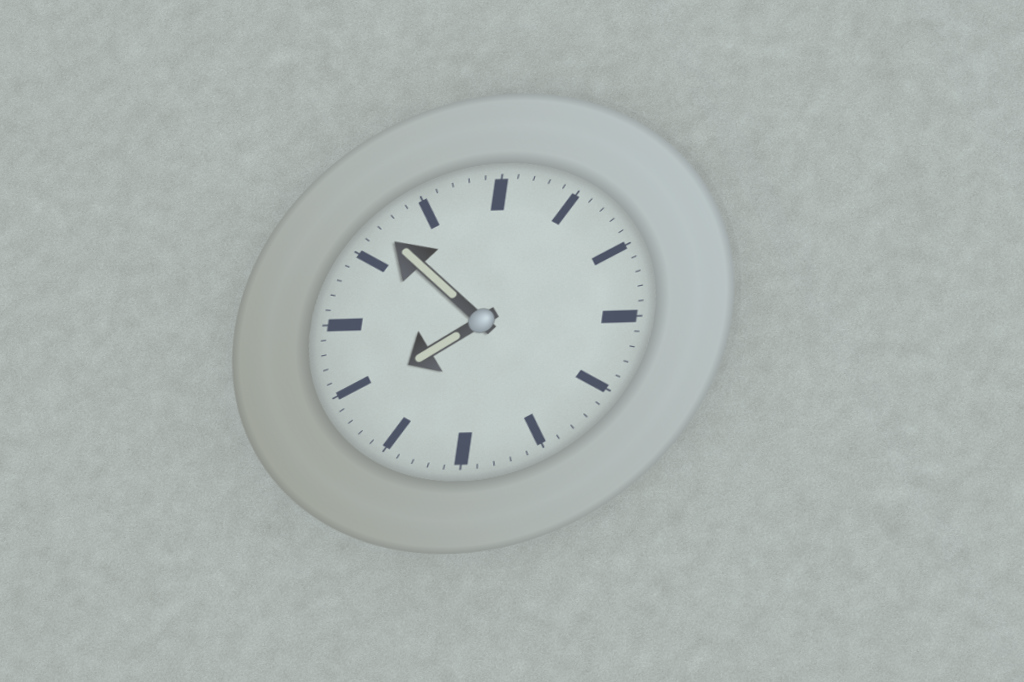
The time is 7,52
